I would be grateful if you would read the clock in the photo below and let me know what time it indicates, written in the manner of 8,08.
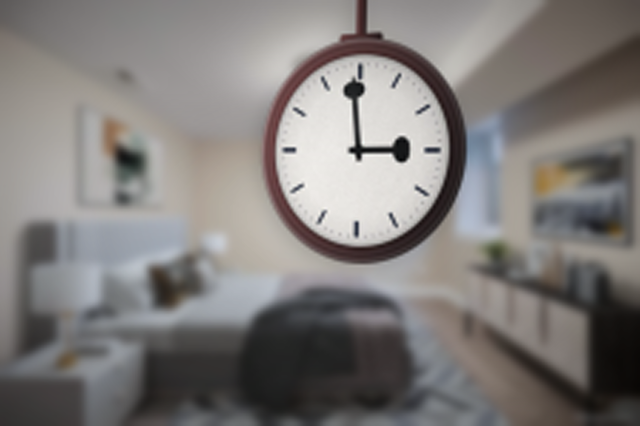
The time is 2,59
